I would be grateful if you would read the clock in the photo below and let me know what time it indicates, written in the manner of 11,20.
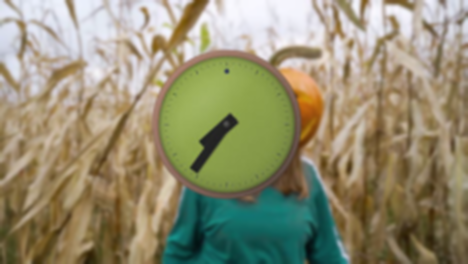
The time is 7,36
